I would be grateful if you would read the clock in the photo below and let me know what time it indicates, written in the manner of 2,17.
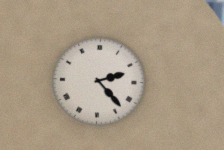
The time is 2,23
